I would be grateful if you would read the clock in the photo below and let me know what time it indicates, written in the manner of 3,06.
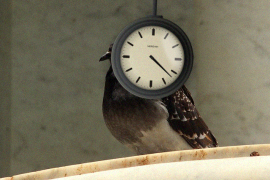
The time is 4,22
